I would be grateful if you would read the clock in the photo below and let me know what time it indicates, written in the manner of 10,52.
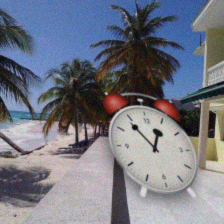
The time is 12,54
